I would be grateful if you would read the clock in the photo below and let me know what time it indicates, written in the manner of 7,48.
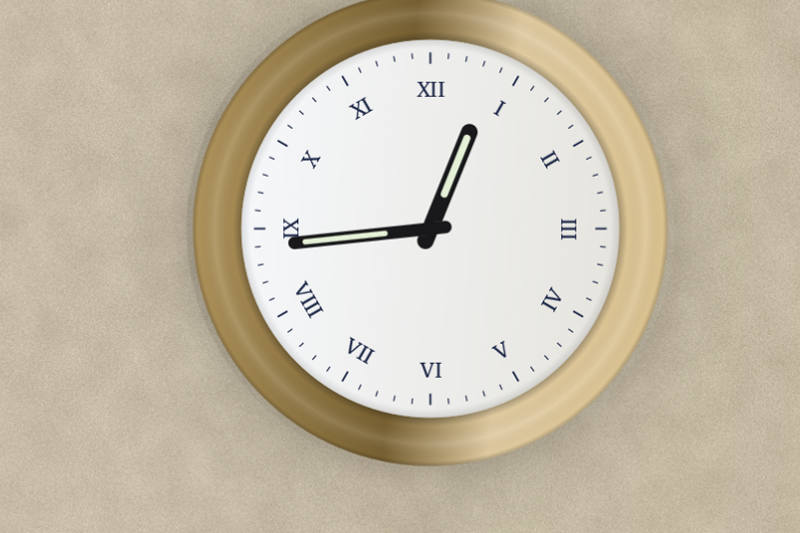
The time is 12,44
